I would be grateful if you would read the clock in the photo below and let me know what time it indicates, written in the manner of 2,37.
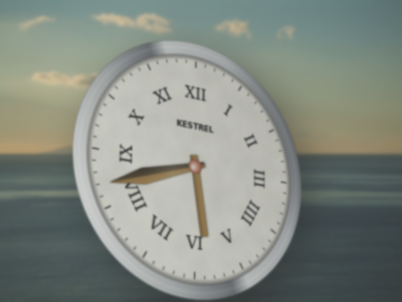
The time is 5,42
